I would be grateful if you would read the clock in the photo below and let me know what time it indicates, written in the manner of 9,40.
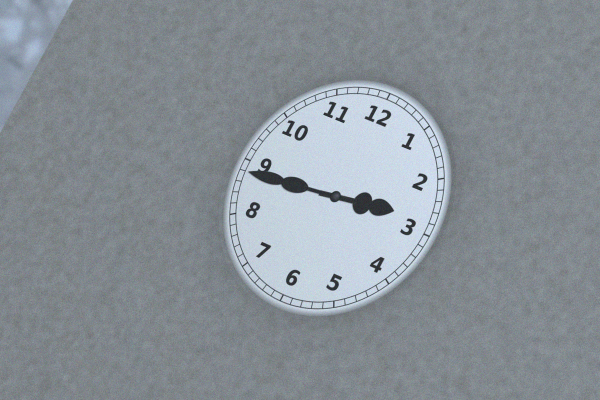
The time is 2,44
